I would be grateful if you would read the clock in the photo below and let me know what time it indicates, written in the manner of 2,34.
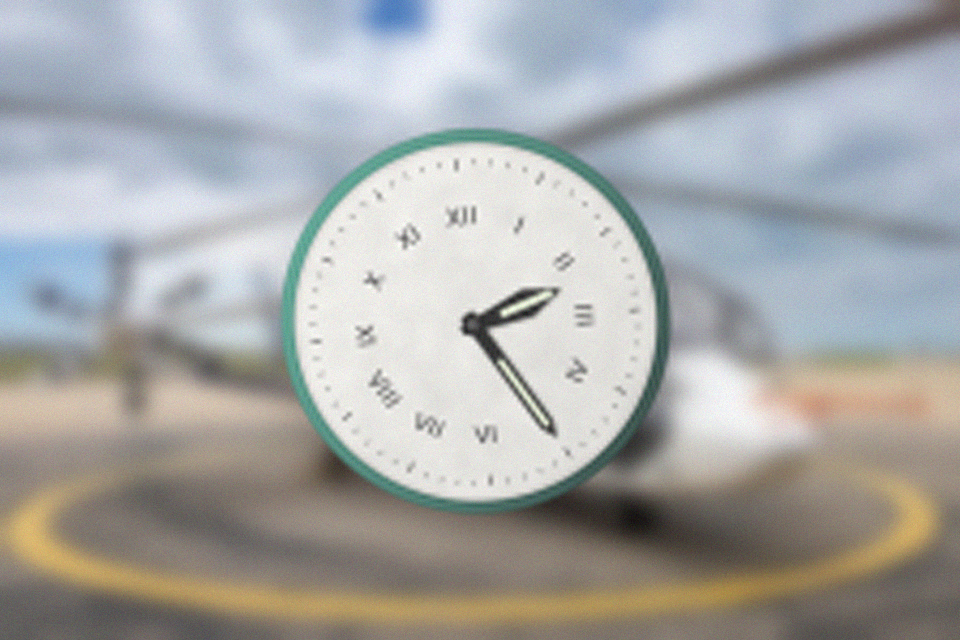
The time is 2,25
